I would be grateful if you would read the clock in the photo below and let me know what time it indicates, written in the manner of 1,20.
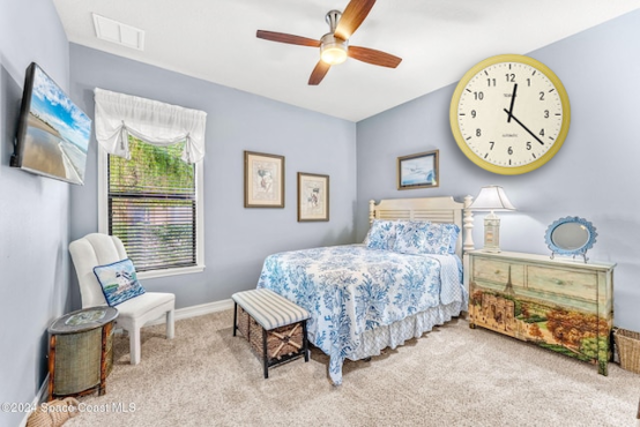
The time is 12,22
